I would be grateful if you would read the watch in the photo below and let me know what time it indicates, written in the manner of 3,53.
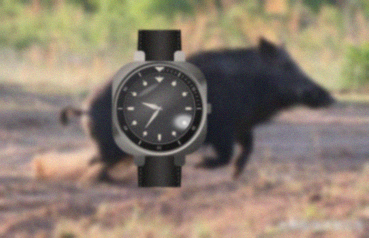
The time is 9,36
